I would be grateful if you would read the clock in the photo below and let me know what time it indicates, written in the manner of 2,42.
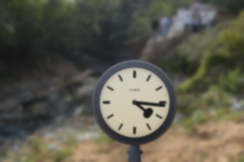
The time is 4,16
